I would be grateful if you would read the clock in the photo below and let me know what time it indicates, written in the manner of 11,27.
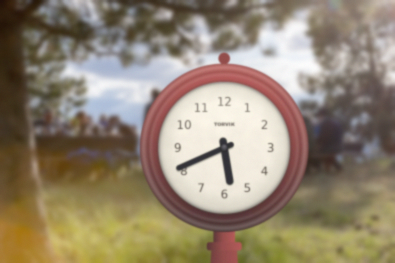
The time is 5,41
